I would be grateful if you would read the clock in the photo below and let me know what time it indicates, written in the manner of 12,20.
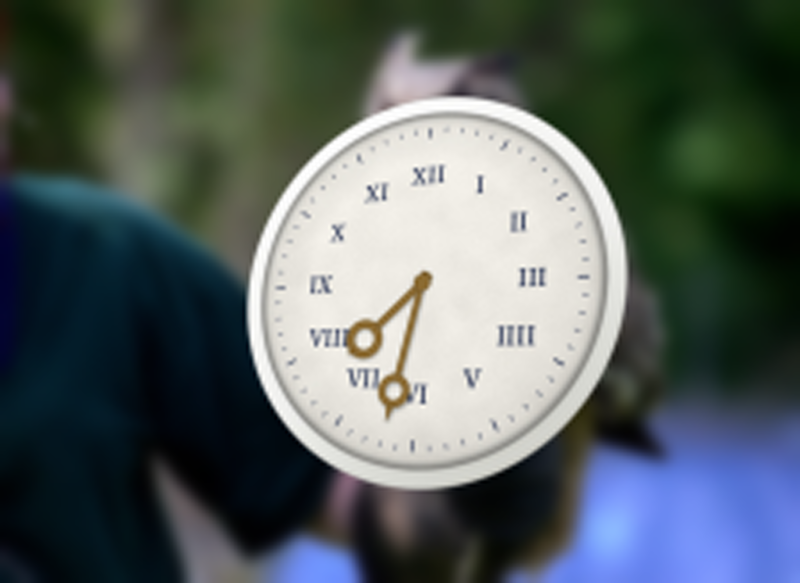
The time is 7,32
